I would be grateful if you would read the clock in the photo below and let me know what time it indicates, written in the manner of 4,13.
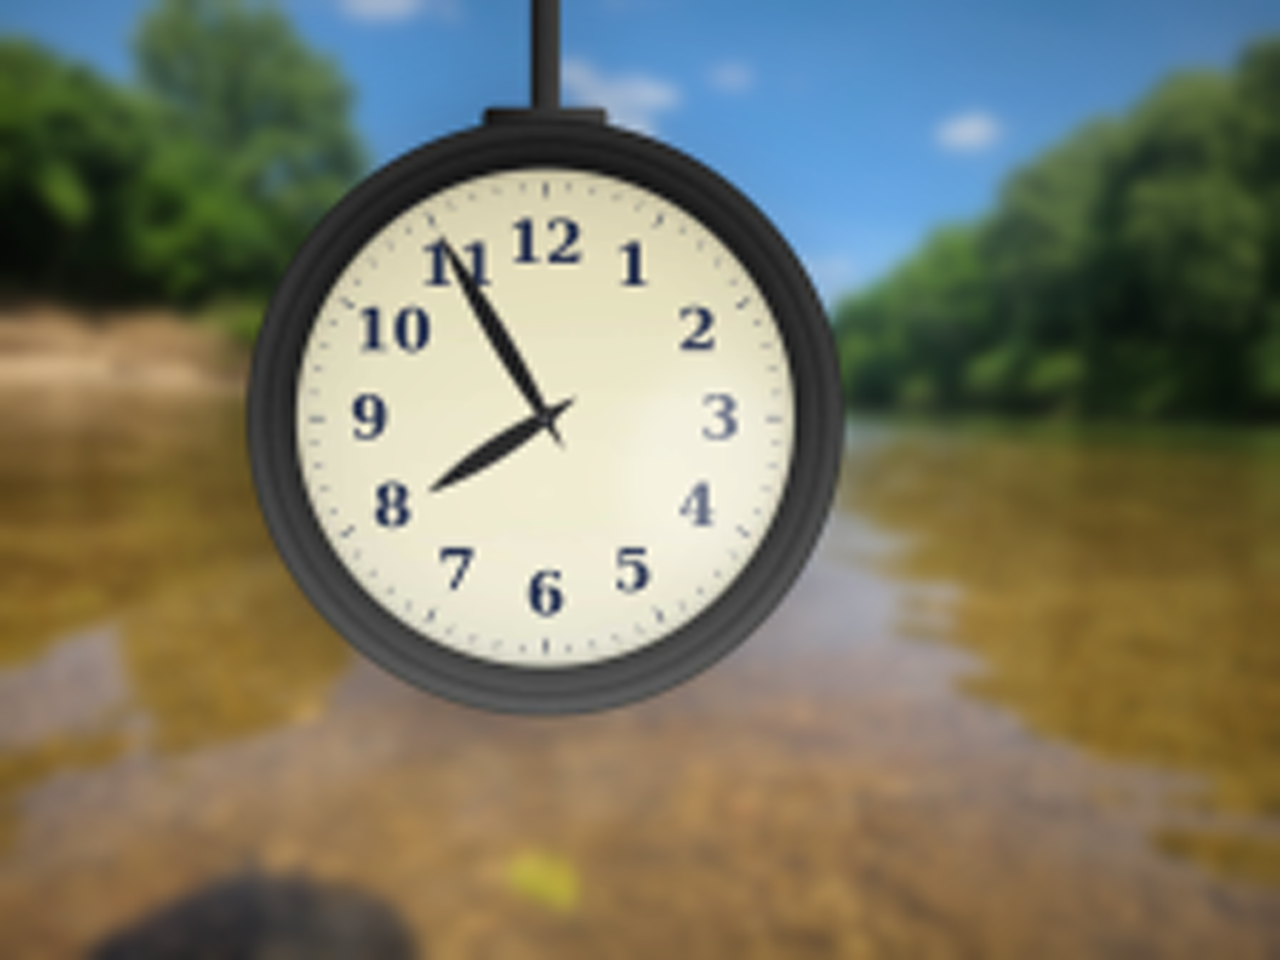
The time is 7,55
